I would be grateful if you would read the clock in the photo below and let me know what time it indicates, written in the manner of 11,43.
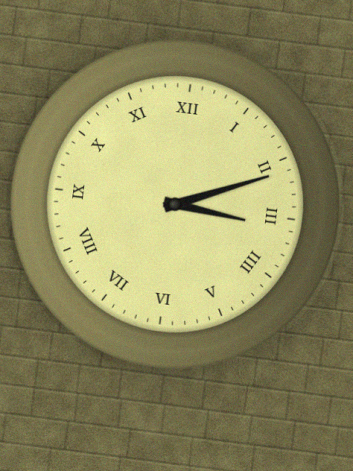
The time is 3,11
